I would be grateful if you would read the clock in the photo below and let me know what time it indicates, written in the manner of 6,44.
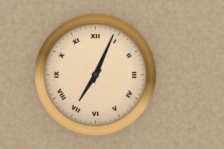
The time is 7,04
